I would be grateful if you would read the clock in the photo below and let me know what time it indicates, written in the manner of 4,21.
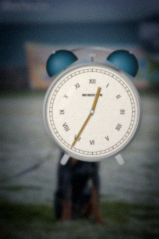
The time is 12,35
